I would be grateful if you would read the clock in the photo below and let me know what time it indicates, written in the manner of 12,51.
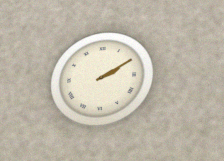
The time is 2,10
